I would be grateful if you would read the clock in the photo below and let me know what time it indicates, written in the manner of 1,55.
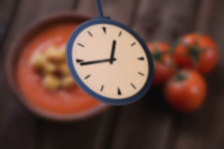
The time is 12,44
